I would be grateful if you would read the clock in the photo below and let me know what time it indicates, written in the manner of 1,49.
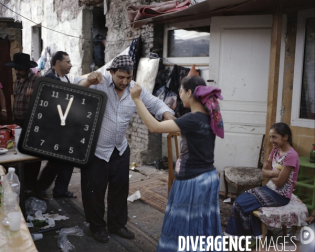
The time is 11,01
